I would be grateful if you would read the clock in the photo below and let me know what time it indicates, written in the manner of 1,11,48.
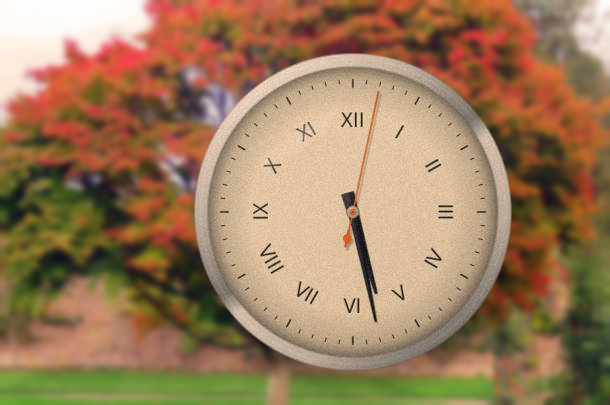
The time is 5,28,02
